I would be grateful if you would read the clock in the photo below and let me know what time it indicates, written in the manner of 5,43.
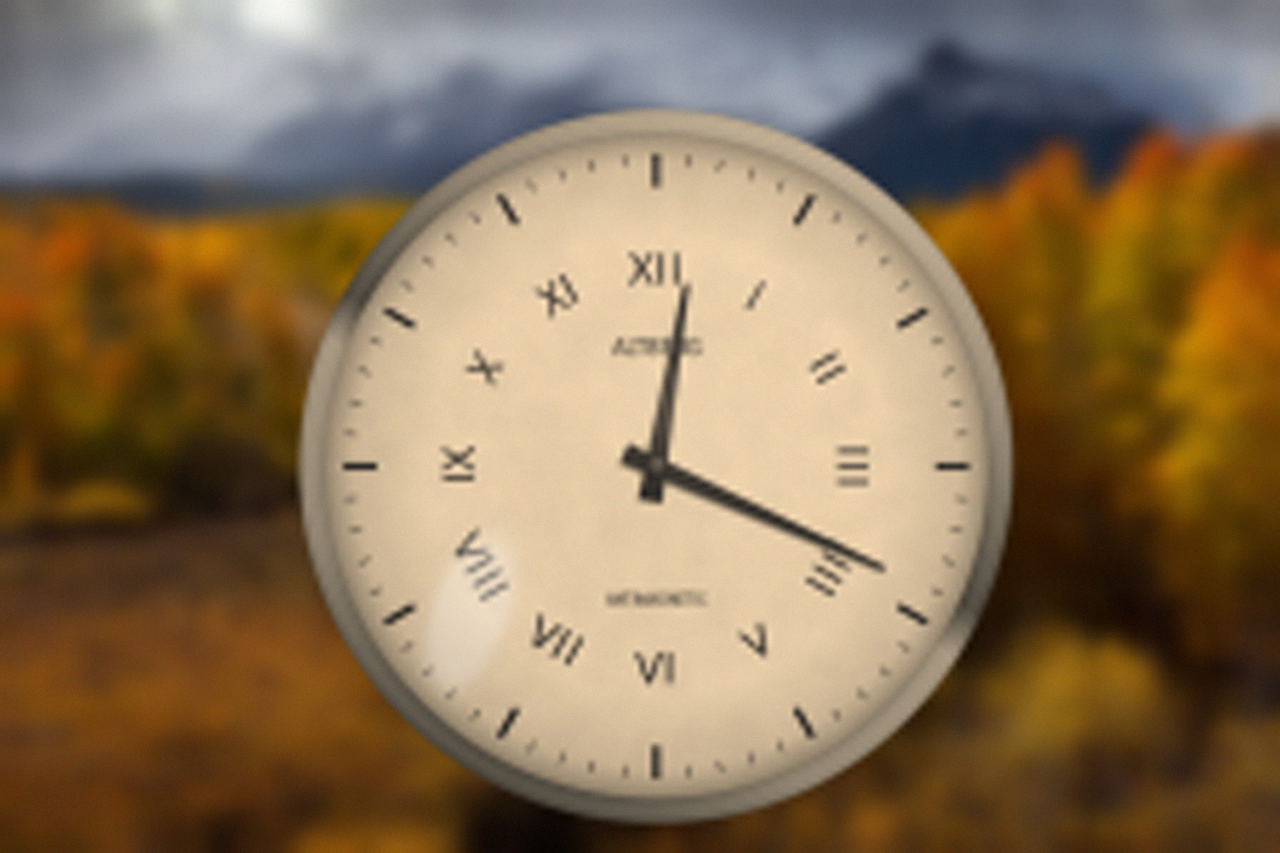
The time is 12,19
